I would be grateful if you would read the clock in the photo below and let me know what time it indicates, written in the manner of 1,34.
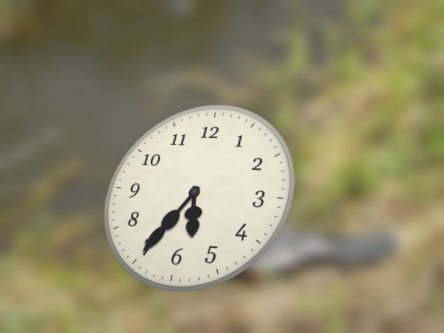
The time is 5,35
